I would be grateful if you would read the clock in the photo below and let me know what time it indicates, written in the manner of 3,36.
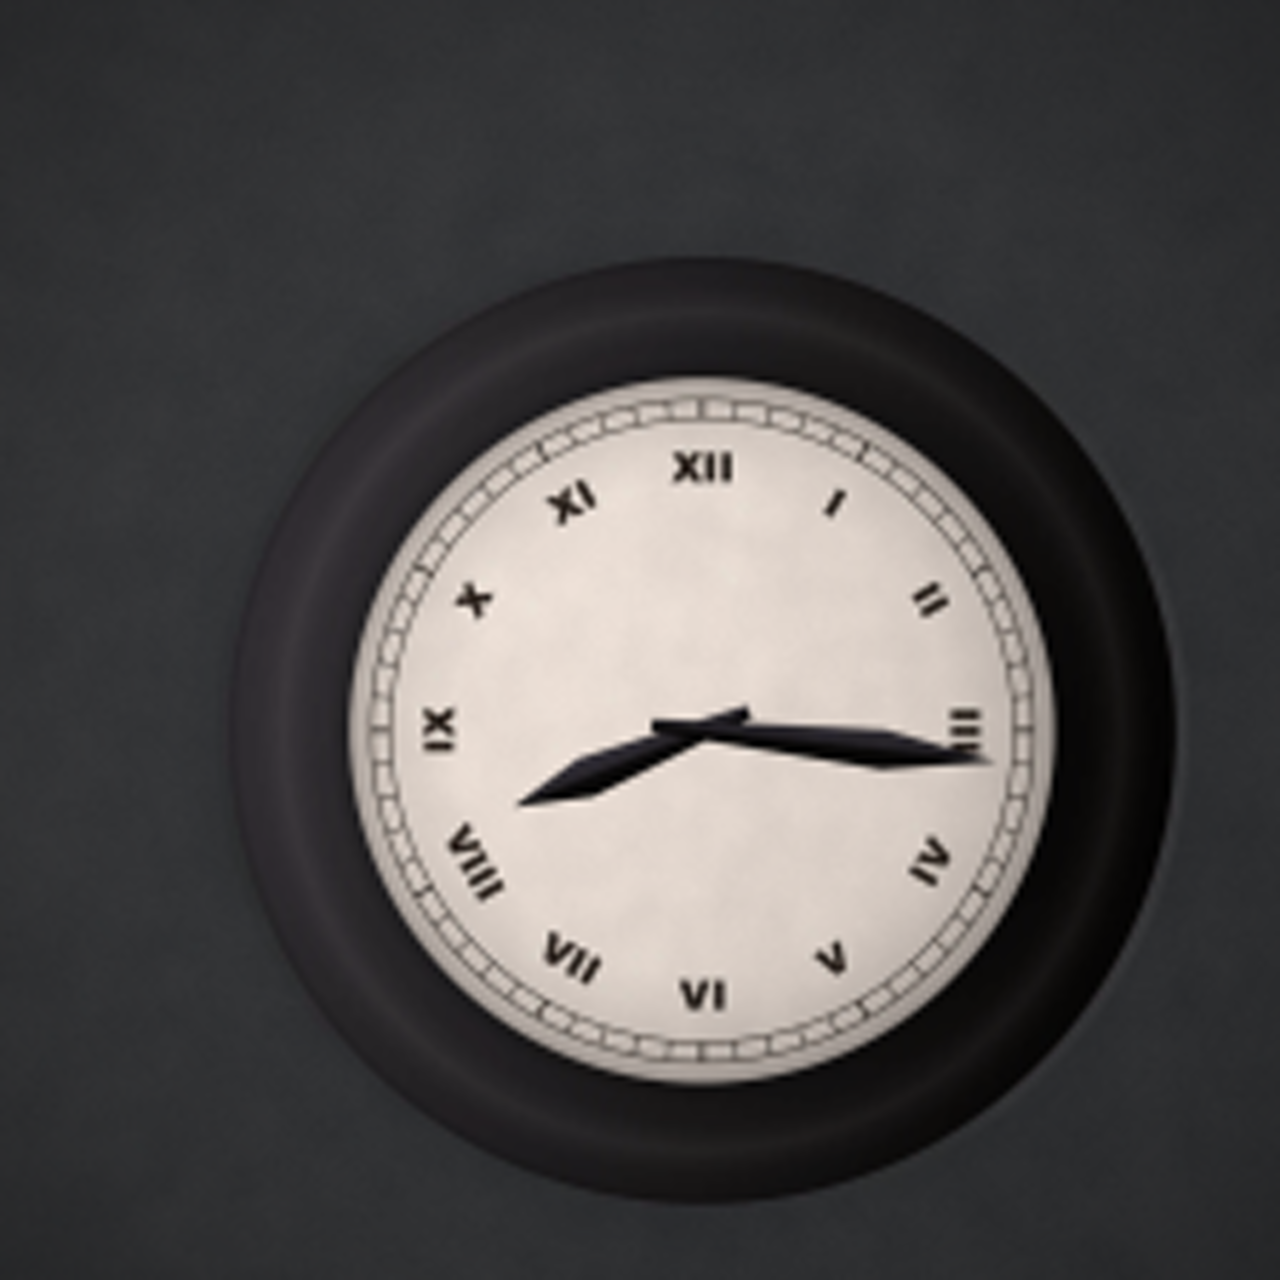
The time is 8,16
